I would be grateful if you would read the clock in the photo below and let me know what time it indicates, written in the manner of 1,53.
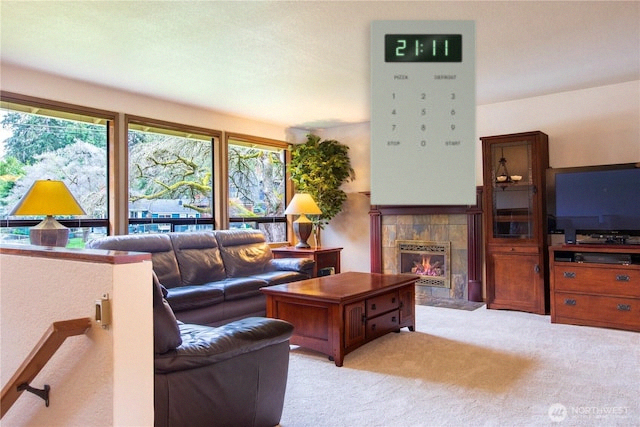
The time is 21,11
